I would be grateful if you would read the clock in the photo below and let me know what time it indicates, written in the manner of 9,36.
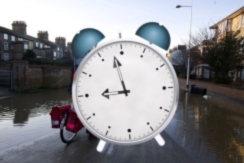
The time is 8,58
